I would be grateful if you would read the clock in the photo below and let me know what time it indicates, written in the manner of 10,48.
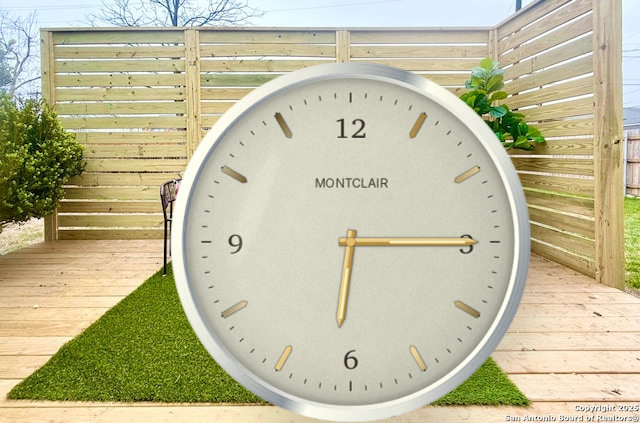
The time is 6,15
